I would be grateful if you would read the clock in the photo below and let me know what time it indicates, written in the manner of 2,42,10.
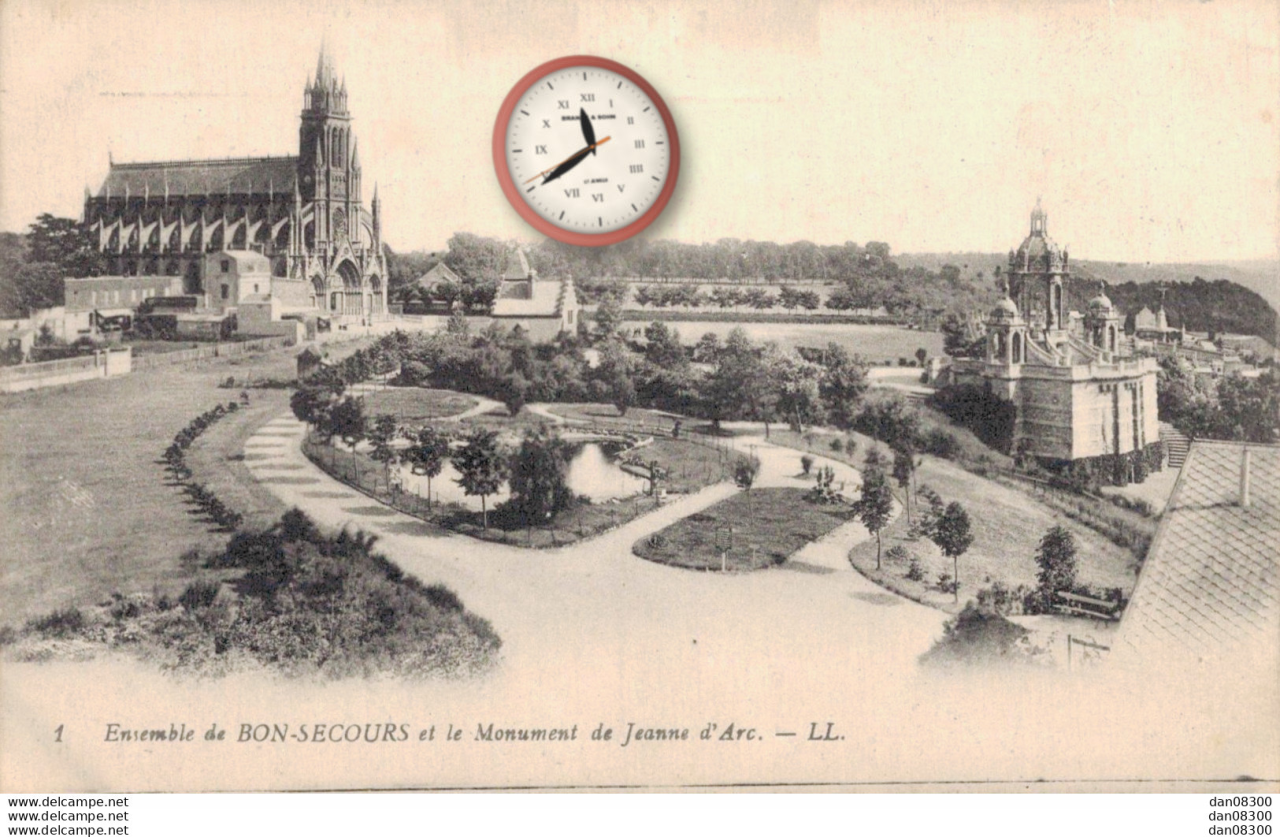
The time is 11,39,41
